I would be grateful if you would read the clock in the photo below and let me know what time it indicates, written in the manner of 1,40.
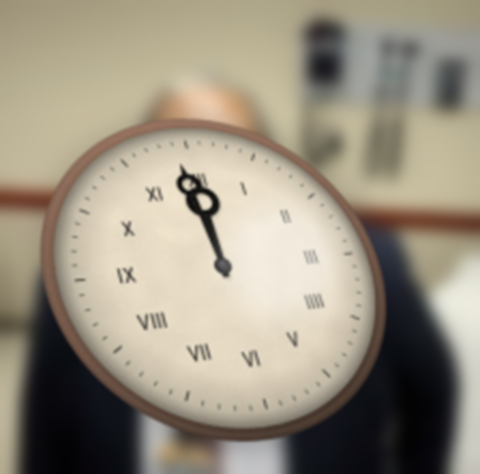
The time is 11,59
